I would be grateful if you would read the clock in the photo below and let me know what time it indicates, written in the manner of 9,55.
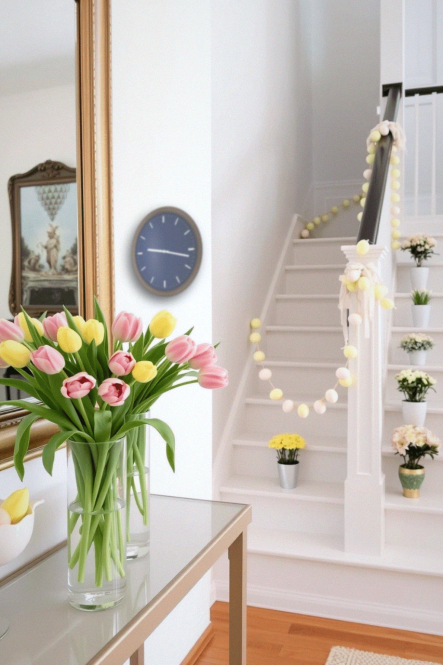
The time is 9,17
